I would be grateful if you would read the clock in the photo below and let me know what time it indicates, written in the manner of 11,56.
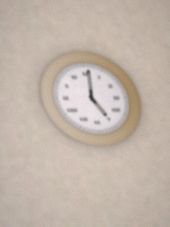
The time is 5,01
